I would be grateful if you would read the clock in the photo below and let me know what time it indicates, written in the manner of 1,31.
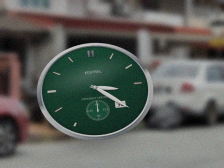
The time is 3,22
